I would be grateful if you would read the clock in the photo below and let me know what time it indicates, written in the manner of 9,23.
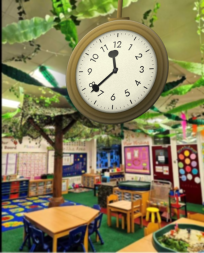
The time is 11,38
